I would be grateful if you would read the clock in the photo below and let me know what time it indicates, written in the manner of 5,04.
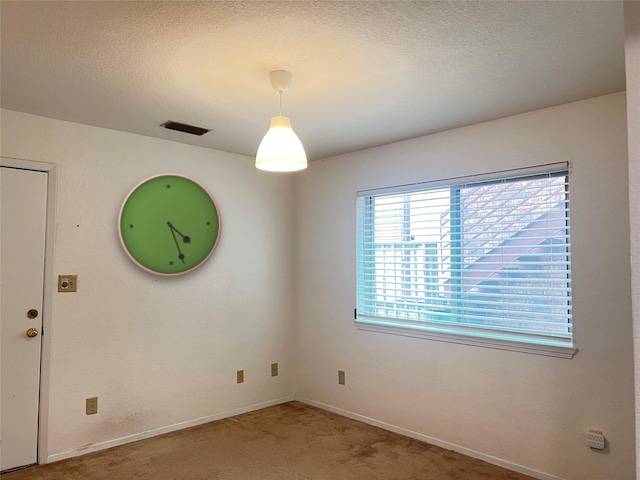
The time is 4,27
